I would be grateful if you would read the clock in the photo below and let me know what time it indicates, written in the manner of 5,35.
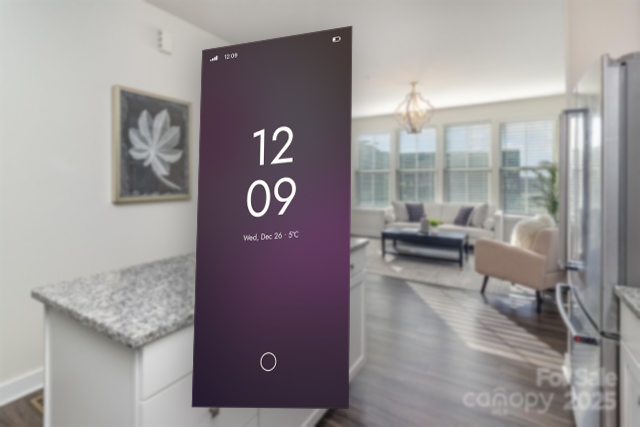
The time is 12,09
